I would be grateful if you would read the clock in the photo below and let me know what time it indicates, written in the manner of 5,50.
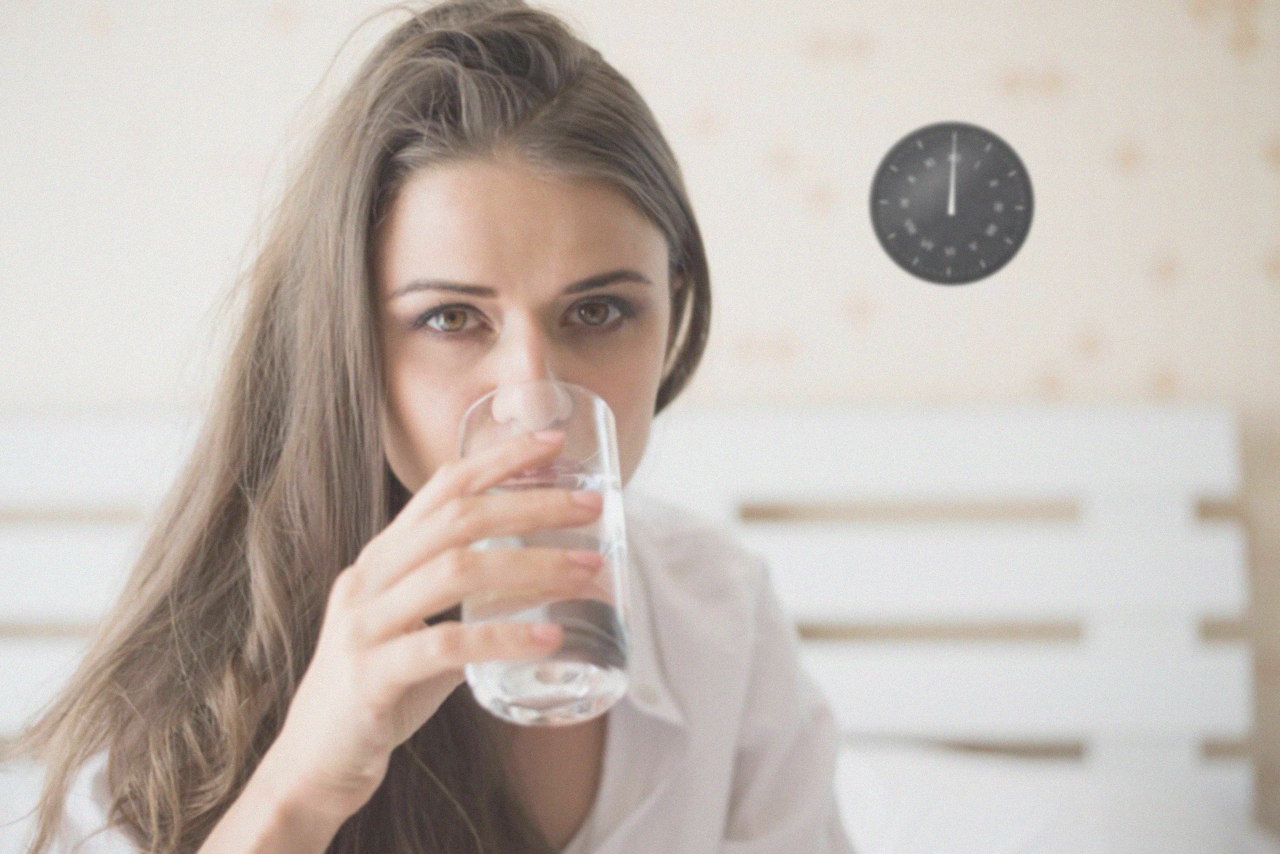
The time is 12,00
